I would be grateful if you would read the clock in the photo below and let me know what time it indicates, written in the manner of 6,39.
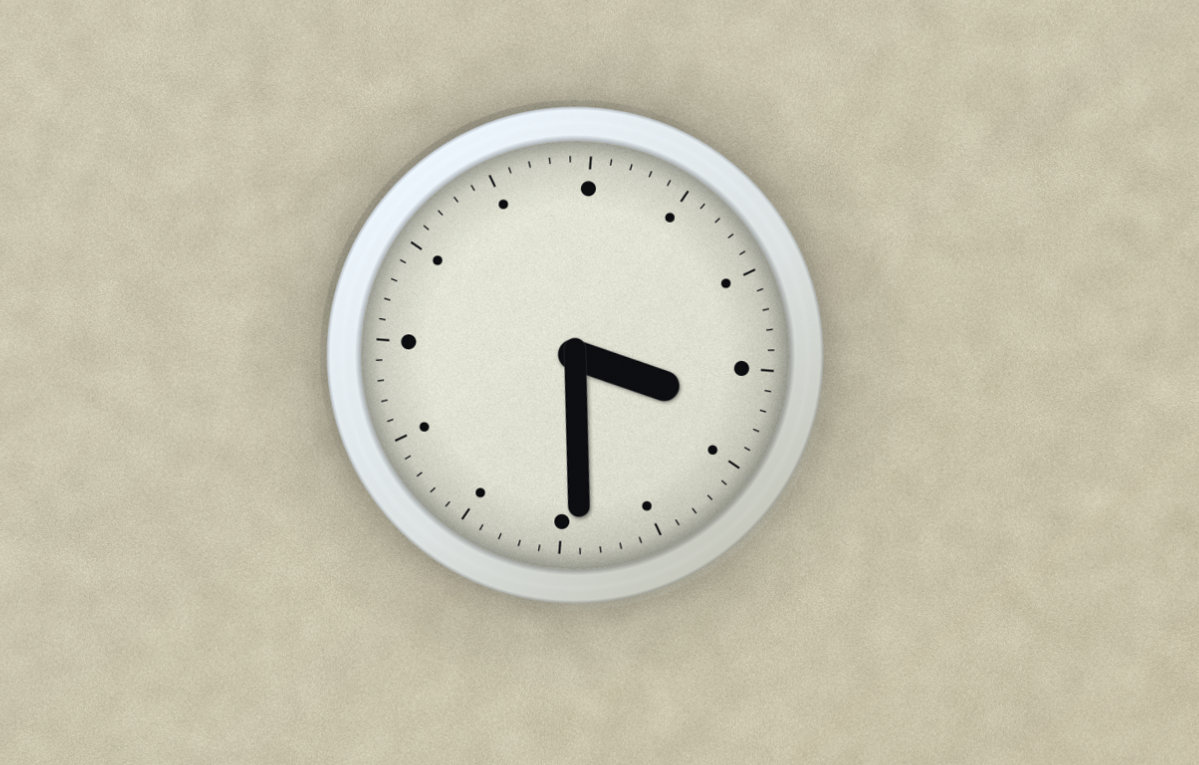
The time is 3,29
